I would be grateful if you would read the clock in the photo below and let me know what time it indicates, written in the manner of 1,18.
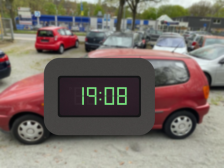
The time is 19,08
